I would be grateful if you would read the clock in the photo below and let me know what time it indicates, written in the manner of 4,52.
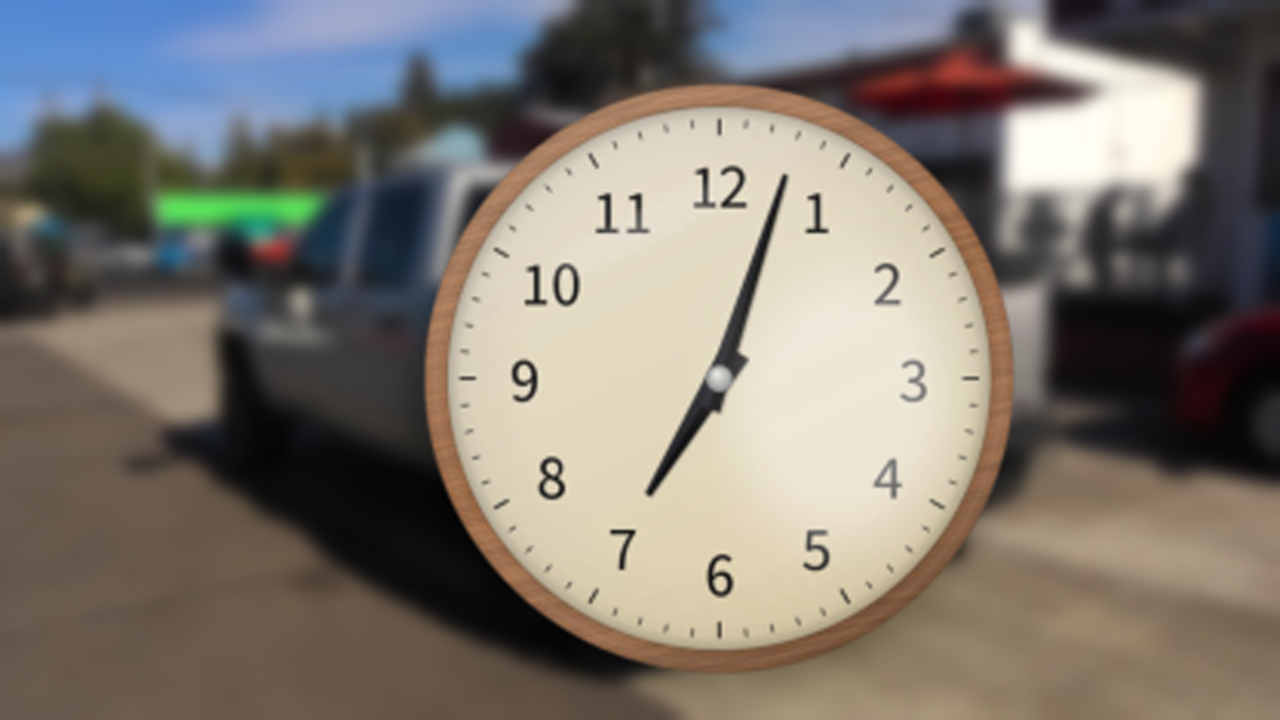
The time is 7,03
